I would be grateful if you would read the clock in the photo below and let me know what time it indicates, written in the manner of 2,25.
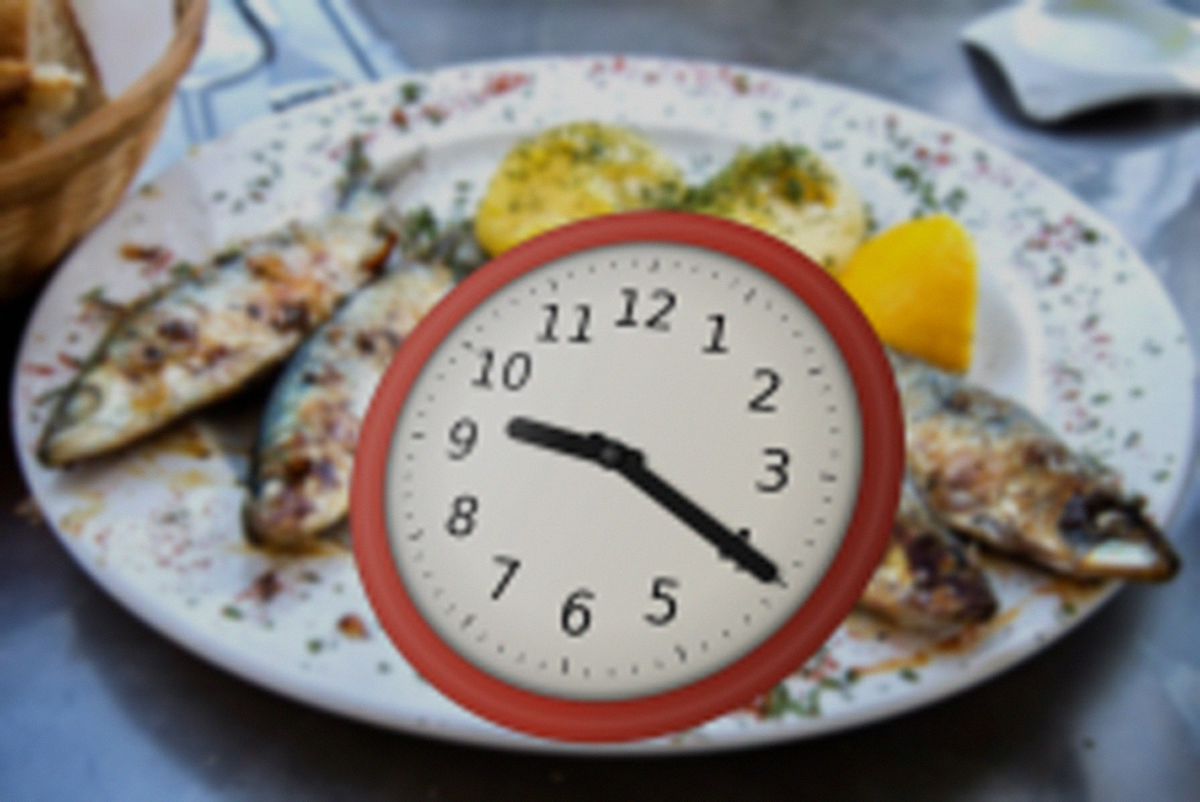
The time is 9,20
